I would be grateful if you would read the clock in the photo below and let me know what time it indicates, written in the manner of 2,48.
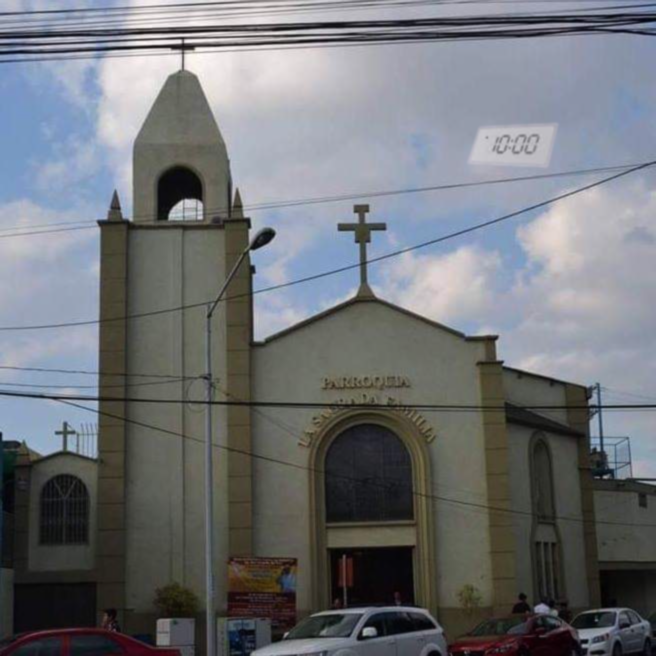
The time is 10,00
